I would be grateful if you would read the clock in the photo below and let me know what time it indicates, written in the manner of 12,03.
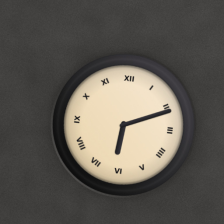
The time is 6,11
